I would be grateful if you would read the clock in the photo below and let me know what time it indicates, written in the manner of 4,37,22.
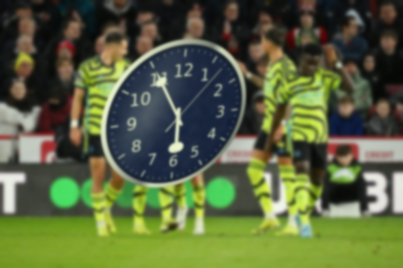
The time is 5,55,07
